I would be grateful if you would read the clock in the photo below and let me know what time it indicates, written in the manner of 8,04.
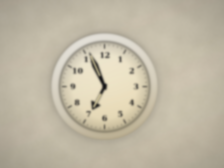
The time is 6,56
